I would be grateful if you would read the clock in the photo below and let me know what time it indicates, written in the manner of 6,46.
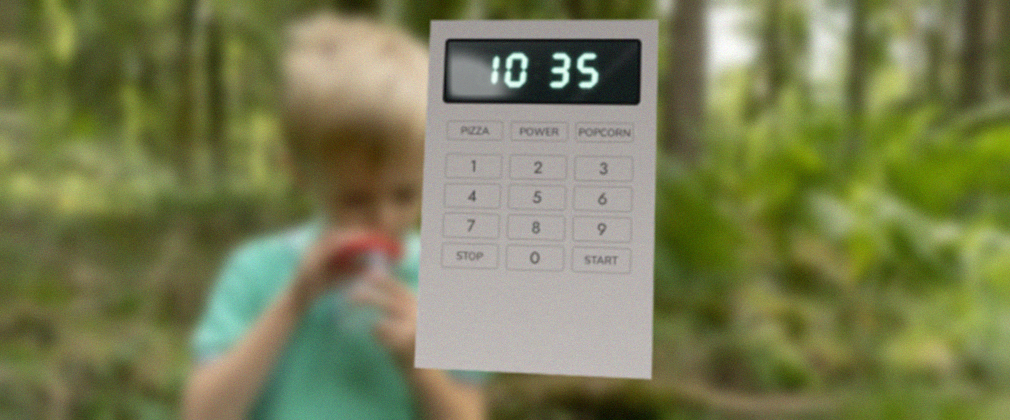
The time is 10,35
